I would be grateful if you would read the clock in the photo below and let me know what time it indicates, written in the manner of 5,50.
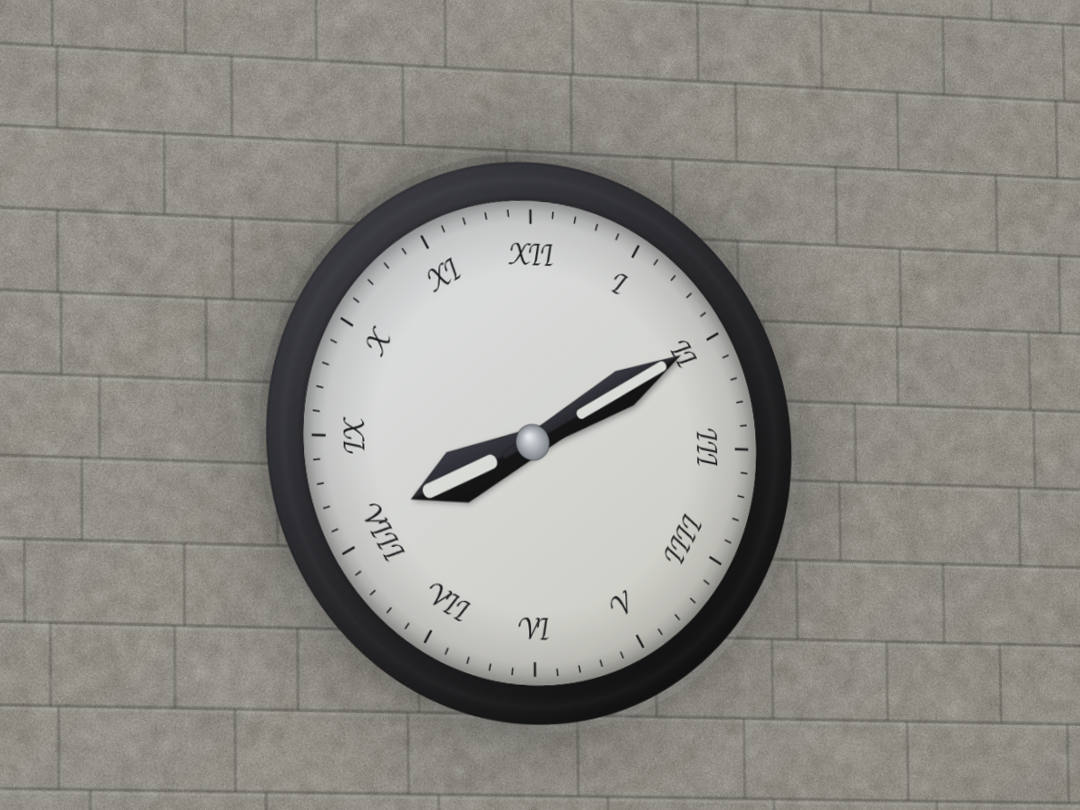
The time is 8,10
